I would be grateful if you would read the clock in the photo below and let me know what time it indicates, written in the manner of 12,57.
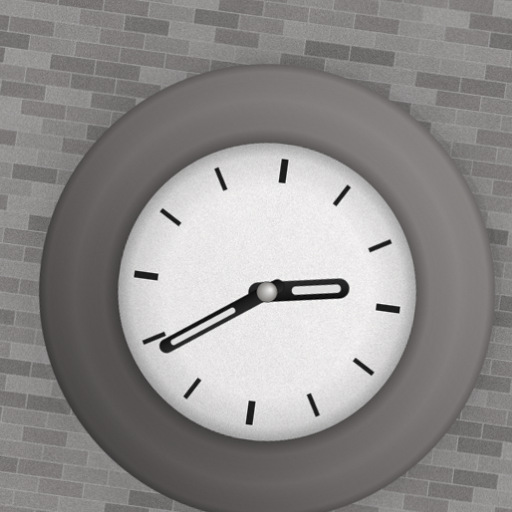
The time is 2,39
